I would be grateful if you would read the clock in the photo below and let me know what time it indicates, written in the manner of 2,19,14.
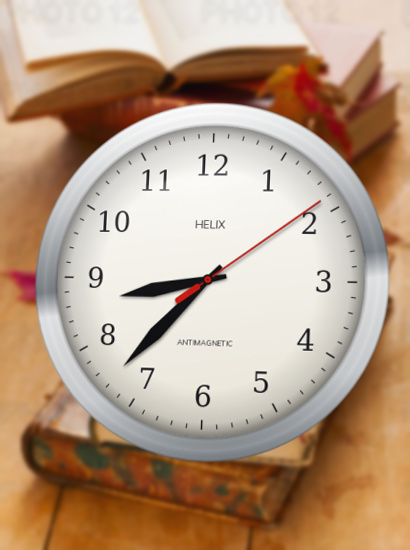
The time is 8,37,09
